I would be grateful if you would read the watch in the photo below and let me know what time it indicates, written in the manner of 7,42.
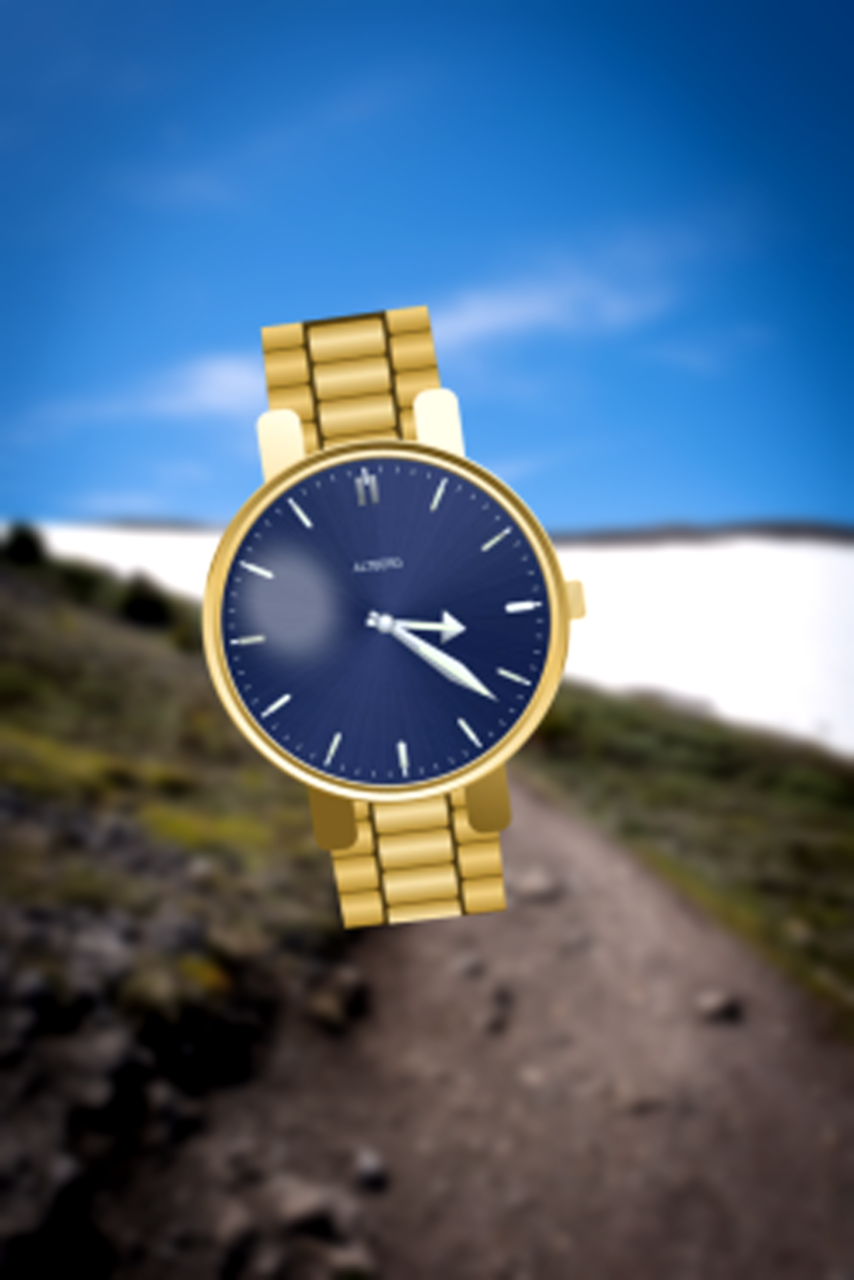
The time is 3,22
